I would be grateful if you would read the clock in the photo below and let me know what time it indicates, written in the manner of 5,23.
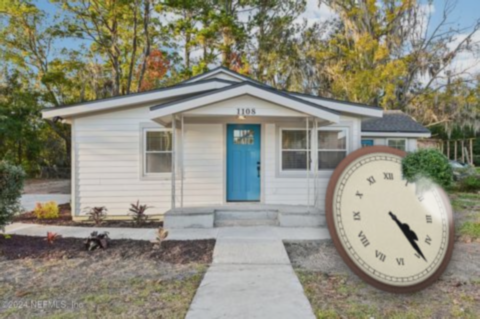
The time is 4,24
